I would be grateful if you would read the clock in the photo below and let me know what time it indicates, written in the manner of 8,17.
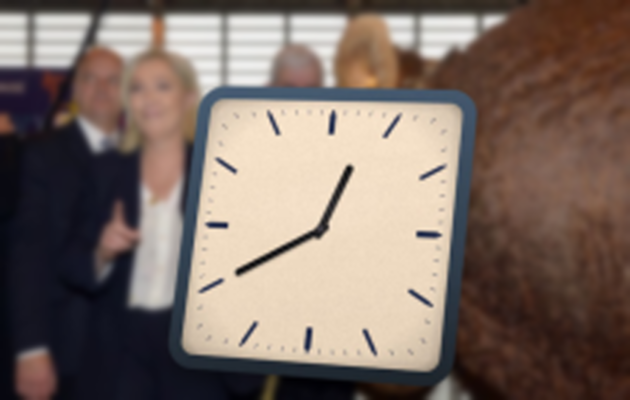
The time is 12,40
